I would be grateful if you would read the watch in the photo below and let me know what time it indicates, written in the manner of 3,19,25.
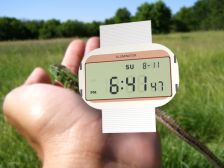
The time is 6,41,47
